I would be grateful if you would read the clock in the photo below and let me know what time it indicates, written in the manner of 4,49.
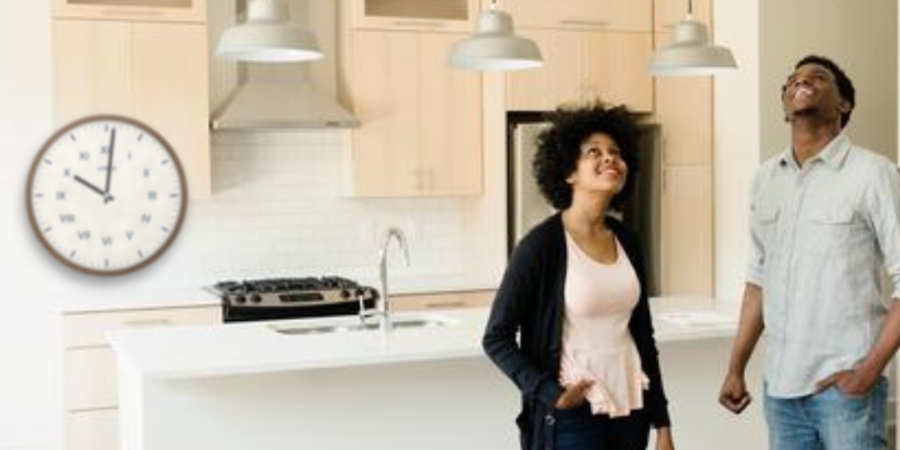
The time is 10,01
